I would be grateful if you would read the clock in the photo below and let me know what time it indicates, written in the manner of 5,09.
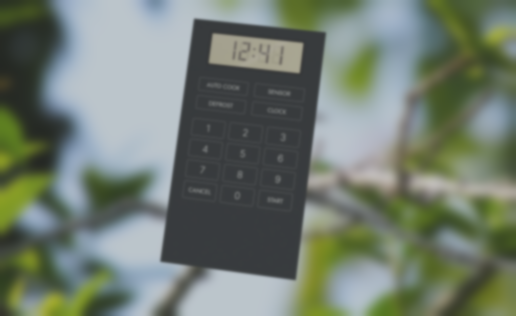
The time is 12,41
